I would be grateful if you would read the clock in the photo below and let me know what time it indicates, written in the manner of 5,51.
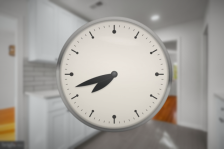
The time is 7,42
